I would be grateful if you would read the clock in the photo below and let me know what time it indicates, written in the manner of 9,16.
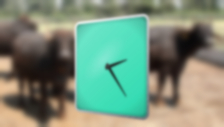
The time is 2,24
